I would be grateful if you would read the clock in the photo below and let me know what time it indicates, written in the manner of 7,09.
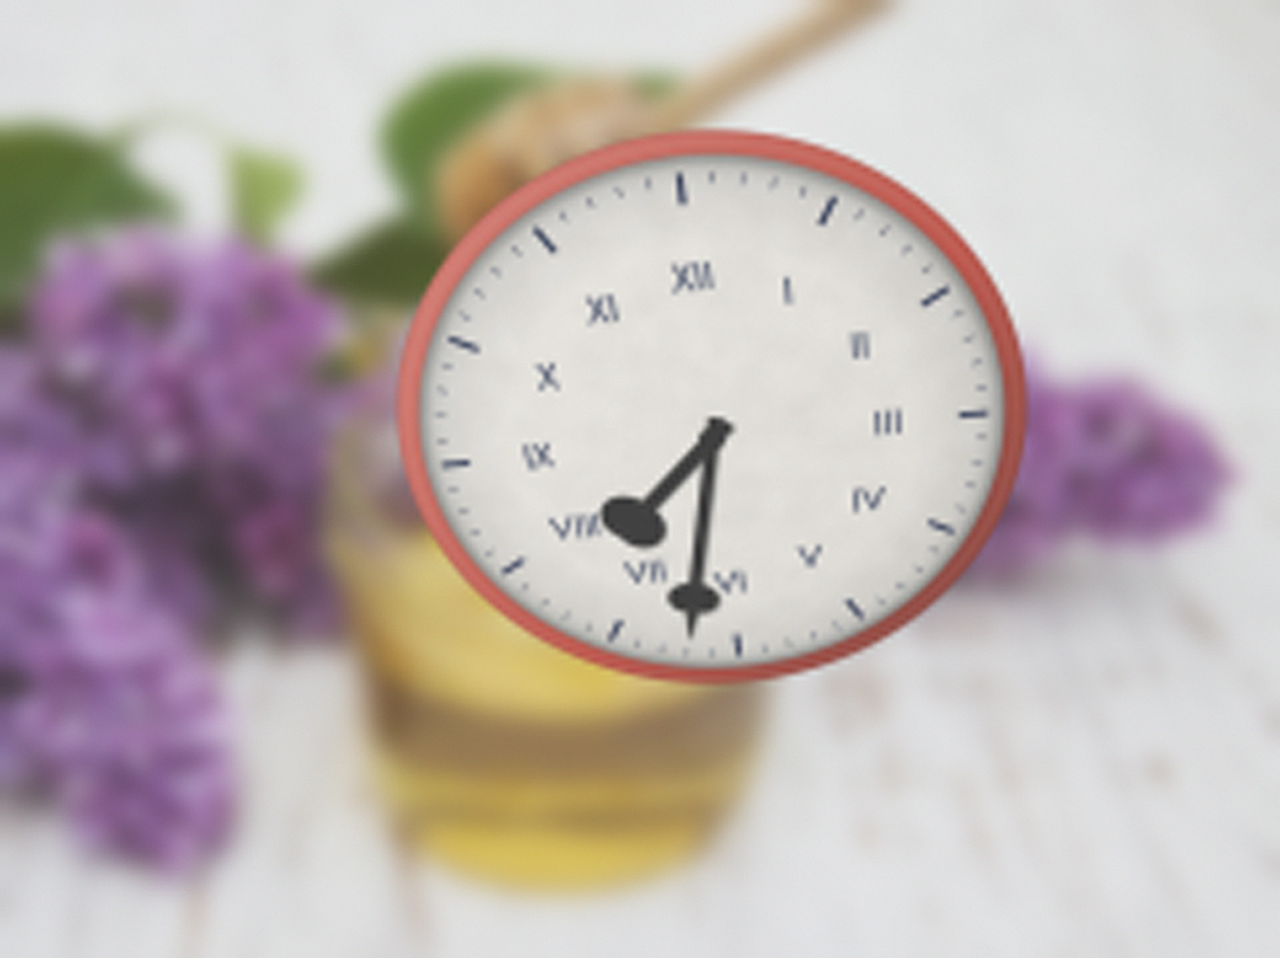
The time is 7,32
